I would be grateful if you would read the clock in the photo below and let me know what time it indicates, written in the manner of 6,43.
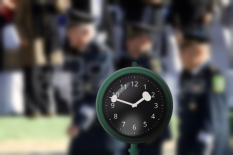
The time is 1,48
